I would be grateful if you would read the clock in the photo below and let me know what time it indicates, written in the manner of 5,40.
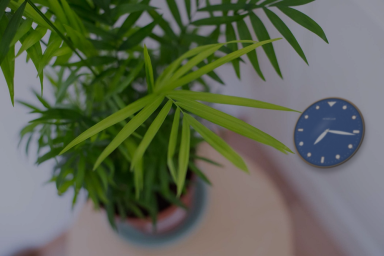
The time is 7,16
